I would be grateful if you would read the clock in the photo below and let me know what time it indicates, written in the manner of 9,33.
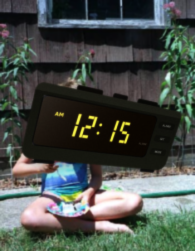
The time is 12,15
